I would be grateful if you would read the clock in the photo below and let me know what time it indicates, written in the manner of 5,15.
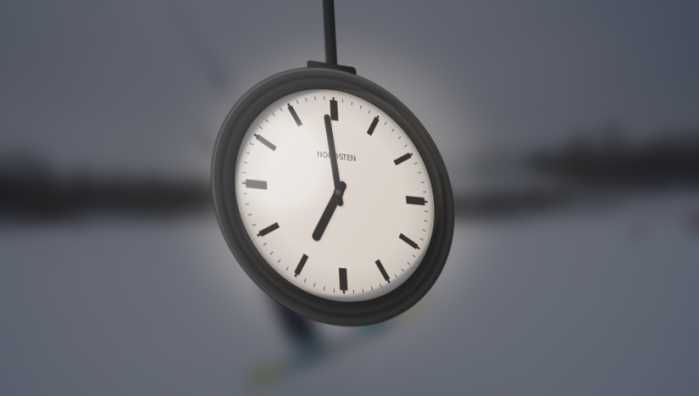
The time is 6,59
